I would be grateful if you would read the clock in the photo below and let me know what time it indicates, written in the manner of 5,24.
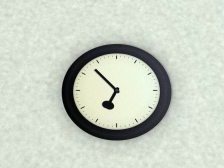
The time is 6,53
